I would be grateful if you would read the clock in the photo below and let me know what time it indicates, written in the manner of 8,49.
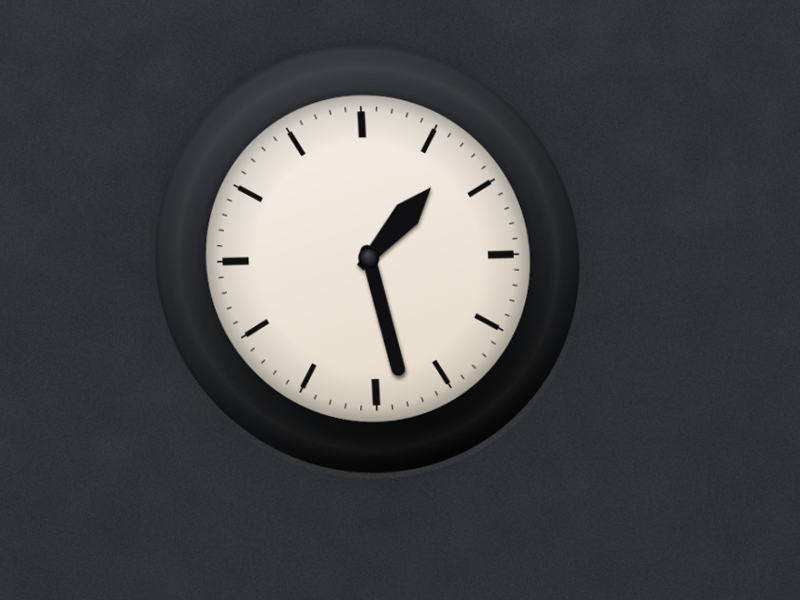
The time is 1,28
